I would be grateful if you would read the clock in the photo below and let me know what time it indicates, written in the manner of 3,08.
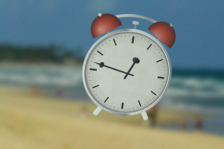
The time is 12,47
